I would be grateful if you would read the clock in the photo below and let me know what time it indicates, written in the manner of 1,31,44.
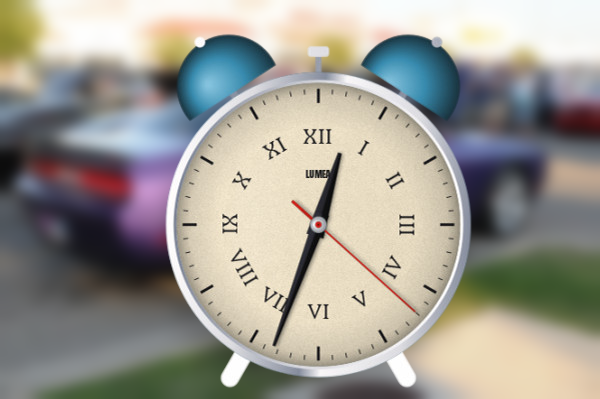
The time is 12,33,22
